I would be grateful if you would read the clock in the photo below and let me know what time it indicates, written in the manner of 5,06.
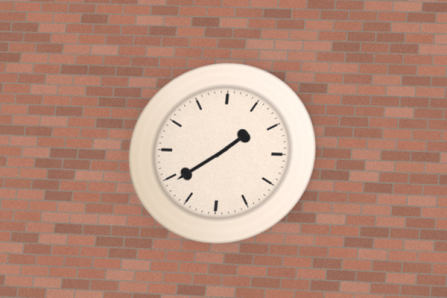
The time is 1,39
